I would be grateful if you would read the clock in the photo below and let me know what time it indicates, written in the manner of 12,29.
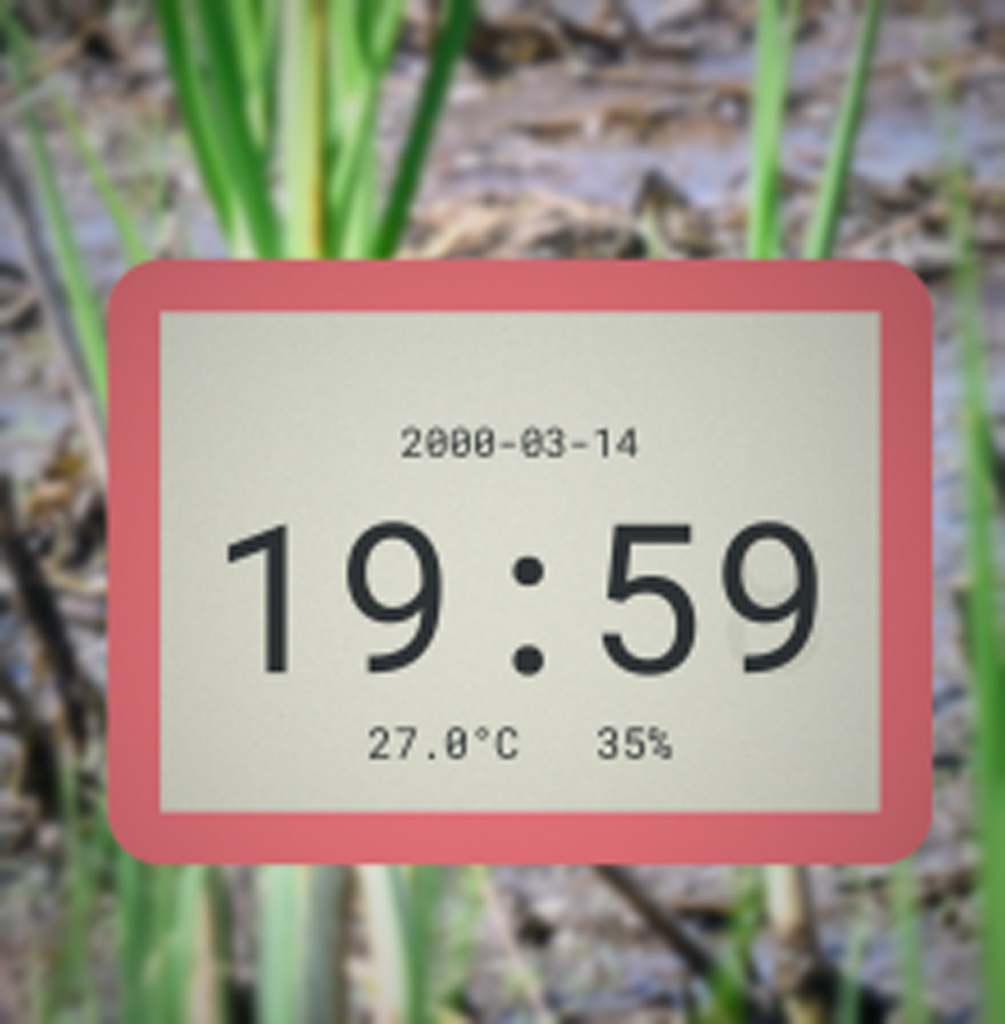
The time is 19,59
